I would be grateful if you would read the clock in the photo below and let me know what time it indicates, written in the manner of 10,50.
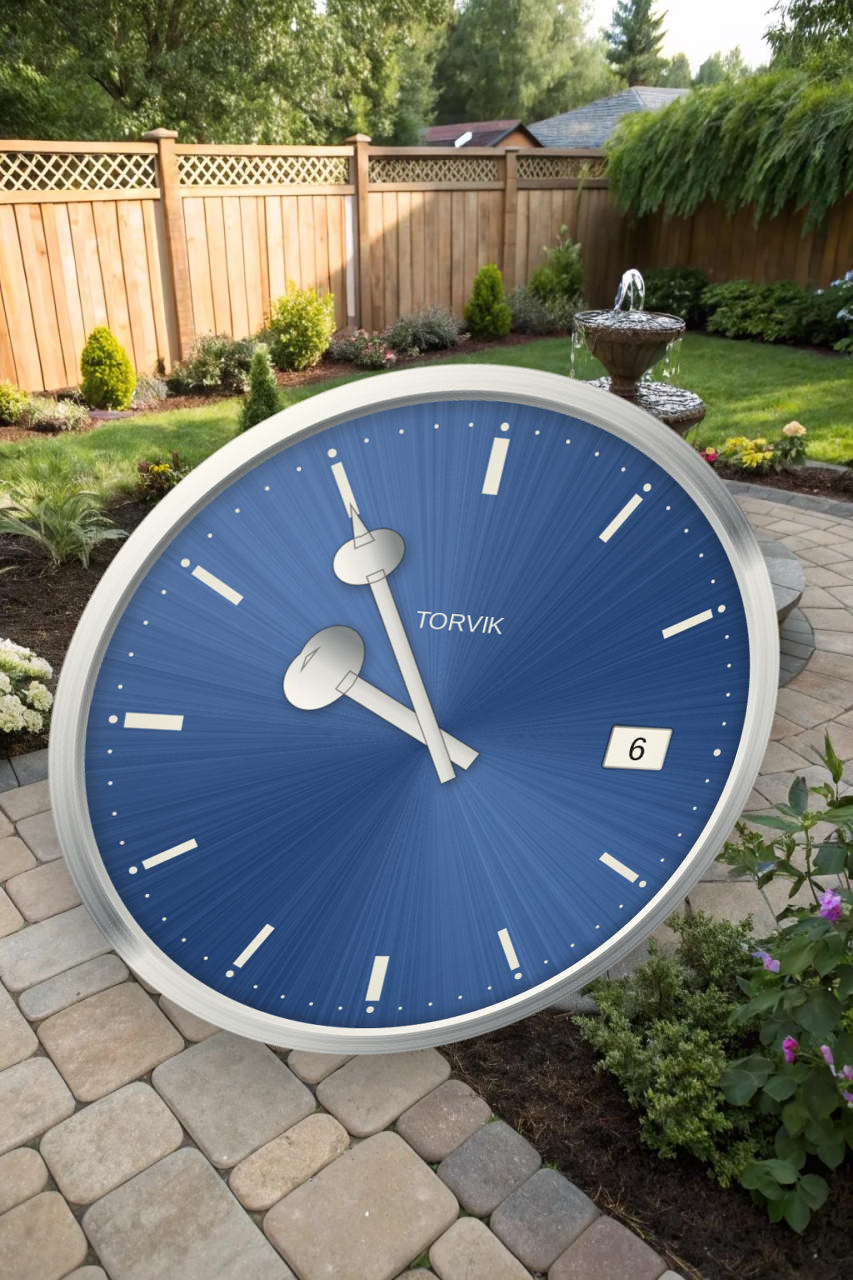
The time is 9,55
